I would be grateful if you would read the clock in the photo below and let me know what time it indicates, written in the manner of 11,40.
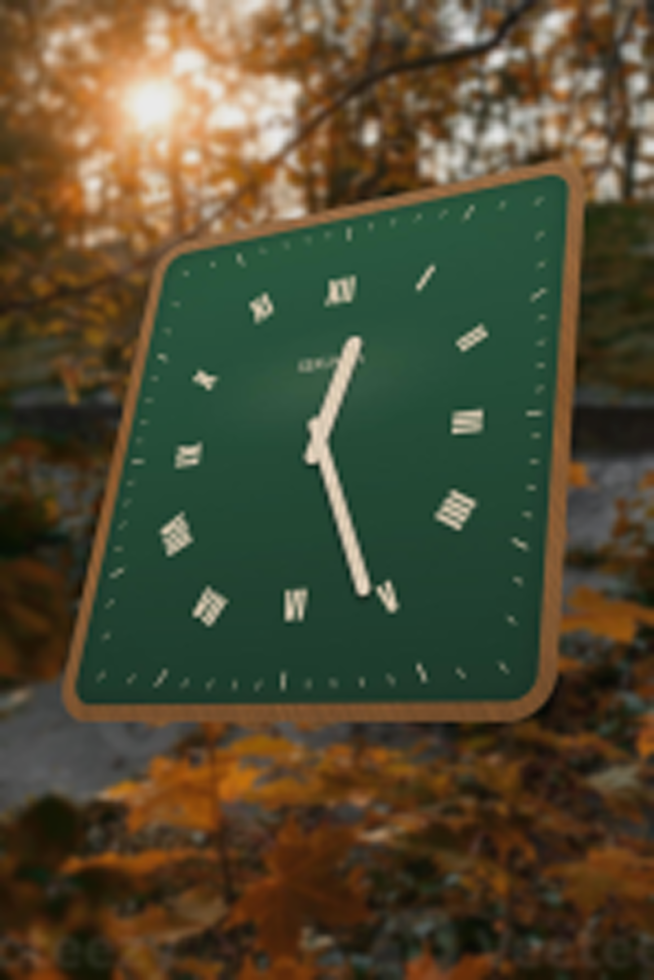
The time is 12,26
